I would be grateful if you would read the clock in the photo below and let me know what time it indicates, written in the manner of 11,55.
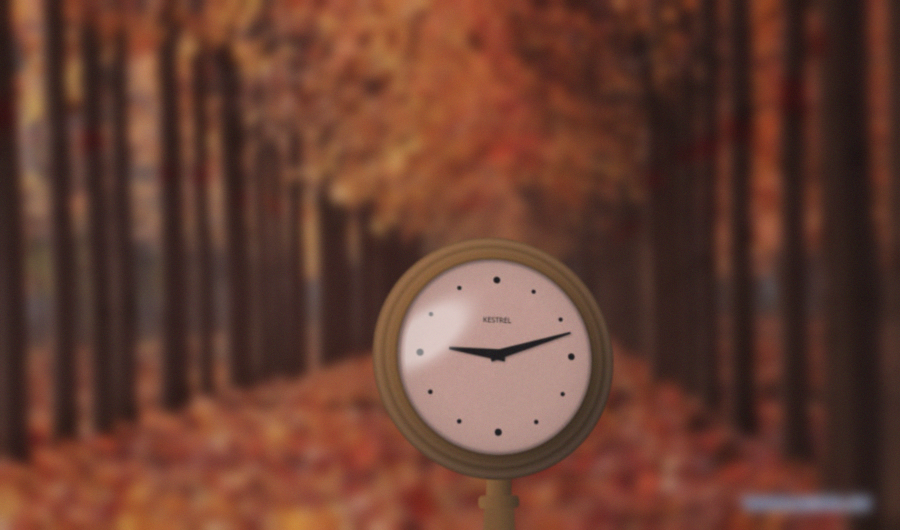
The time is 9,12
